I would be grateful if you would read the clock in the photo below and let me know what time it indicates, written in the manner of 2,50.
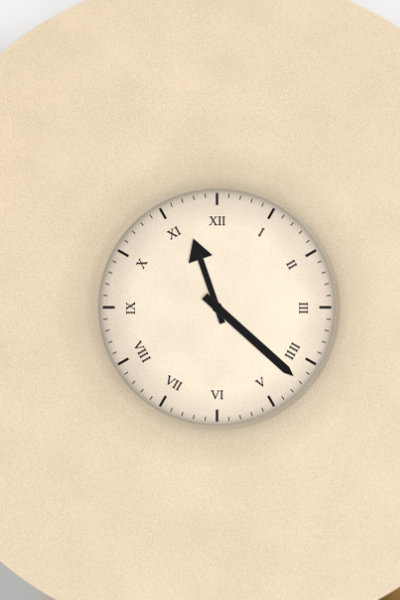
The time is 11,22
